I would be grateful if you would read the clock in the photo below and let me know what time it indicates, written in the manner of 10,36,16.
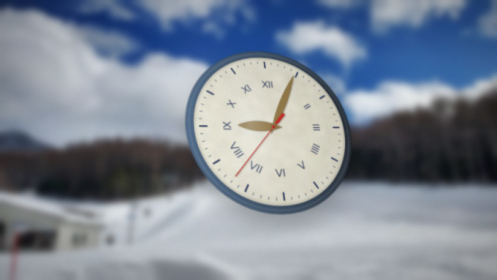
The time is 9,04,37
